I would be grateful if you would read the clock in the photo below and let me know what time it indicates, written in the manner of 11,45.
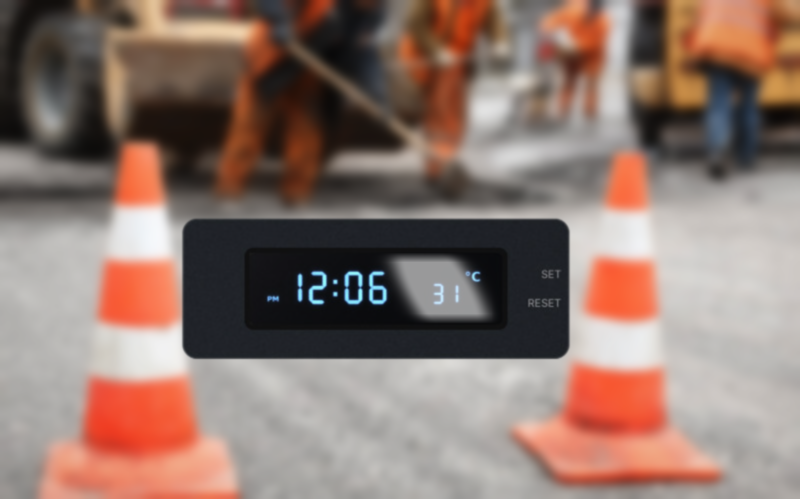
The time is 12,06
